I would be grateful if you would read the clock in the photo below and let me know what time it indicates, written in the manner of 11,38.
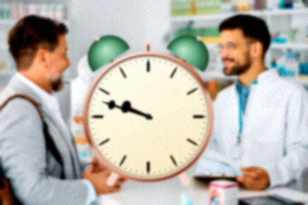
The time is 9,48
